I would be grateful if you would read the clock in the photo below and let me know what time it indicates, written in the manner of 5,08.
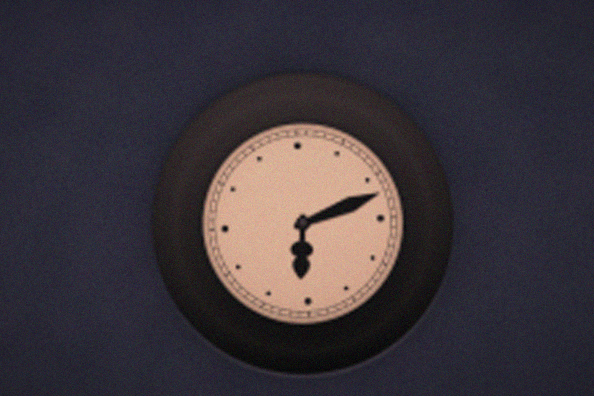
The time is 6,12
